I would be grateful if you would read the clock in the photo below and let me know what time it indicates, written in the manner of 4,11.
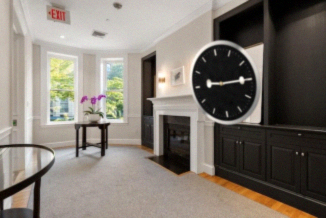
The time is 9,15
